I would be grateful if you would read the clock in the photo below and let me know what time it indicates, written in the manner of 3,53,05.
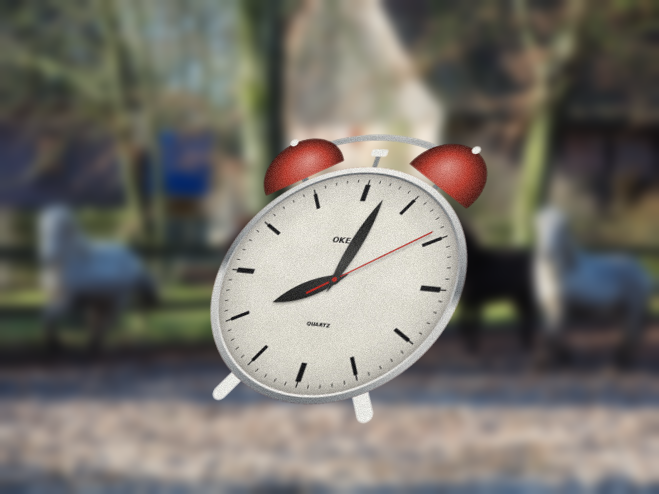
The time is 8,02,09
